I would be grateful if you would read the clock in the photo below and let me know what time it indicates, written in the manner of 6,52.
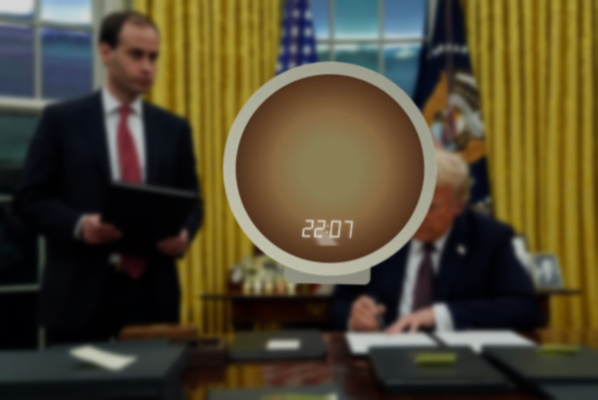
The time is 22,07
